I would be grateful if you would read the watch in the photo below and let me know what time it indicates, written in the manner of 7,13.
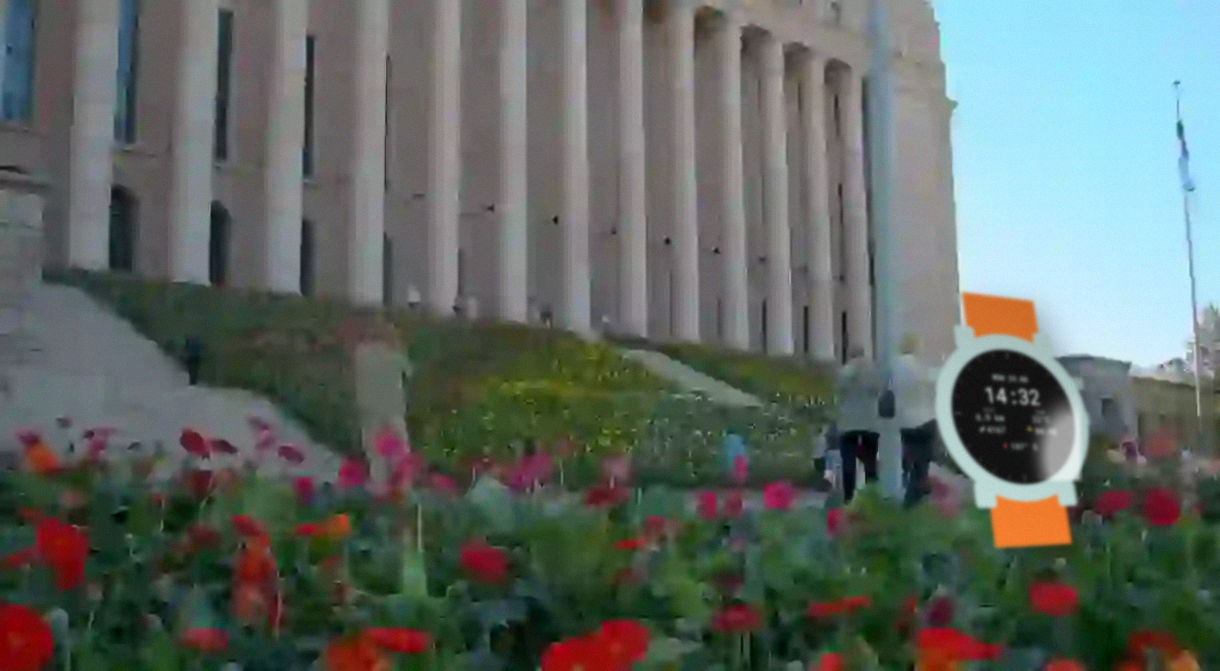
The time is 14,32
